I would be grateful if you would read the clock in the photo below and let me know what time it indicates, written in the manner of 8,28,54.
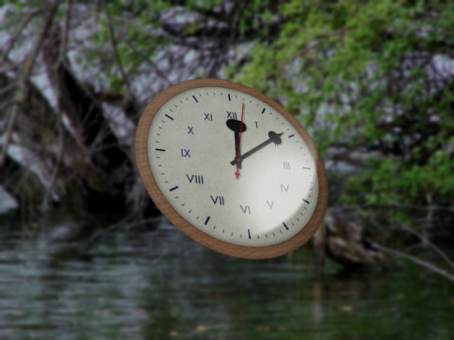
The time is 12,09,02
